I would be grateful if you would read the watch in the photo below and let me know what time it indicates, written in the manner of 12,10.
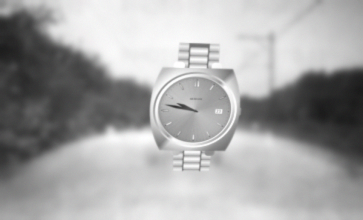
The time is 9,47
